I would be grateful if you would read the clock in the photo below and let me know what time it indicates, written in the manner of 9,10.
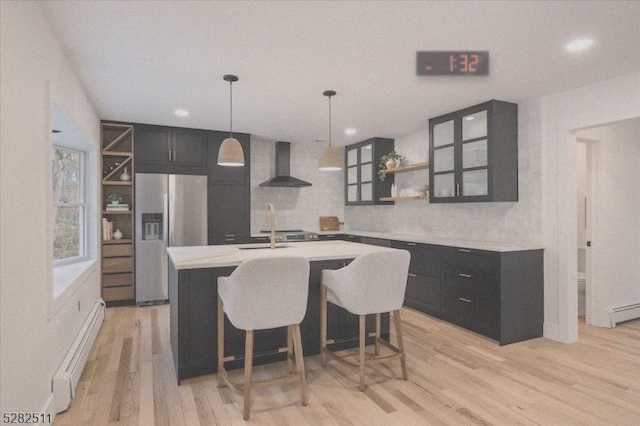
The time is 1,32
